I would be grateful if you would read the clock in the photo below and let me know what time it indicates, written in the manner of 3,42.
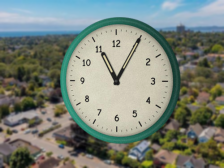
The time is 11,05
